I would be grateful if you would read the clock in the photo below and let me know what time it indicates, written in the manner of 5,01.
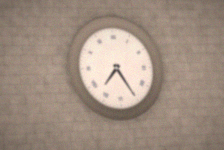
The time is 7,25
